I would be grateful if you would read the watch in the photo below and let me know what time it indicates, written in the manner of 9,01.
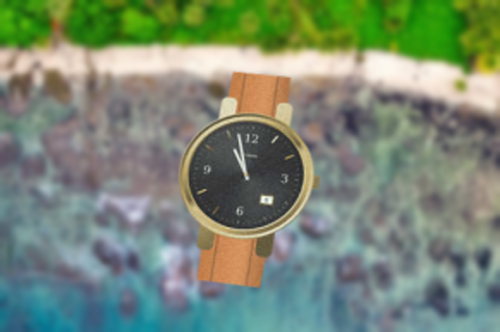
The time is 10,57
